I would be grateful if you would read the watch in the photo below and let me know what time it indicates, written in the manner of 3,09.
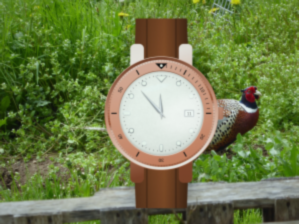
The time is 11,53
